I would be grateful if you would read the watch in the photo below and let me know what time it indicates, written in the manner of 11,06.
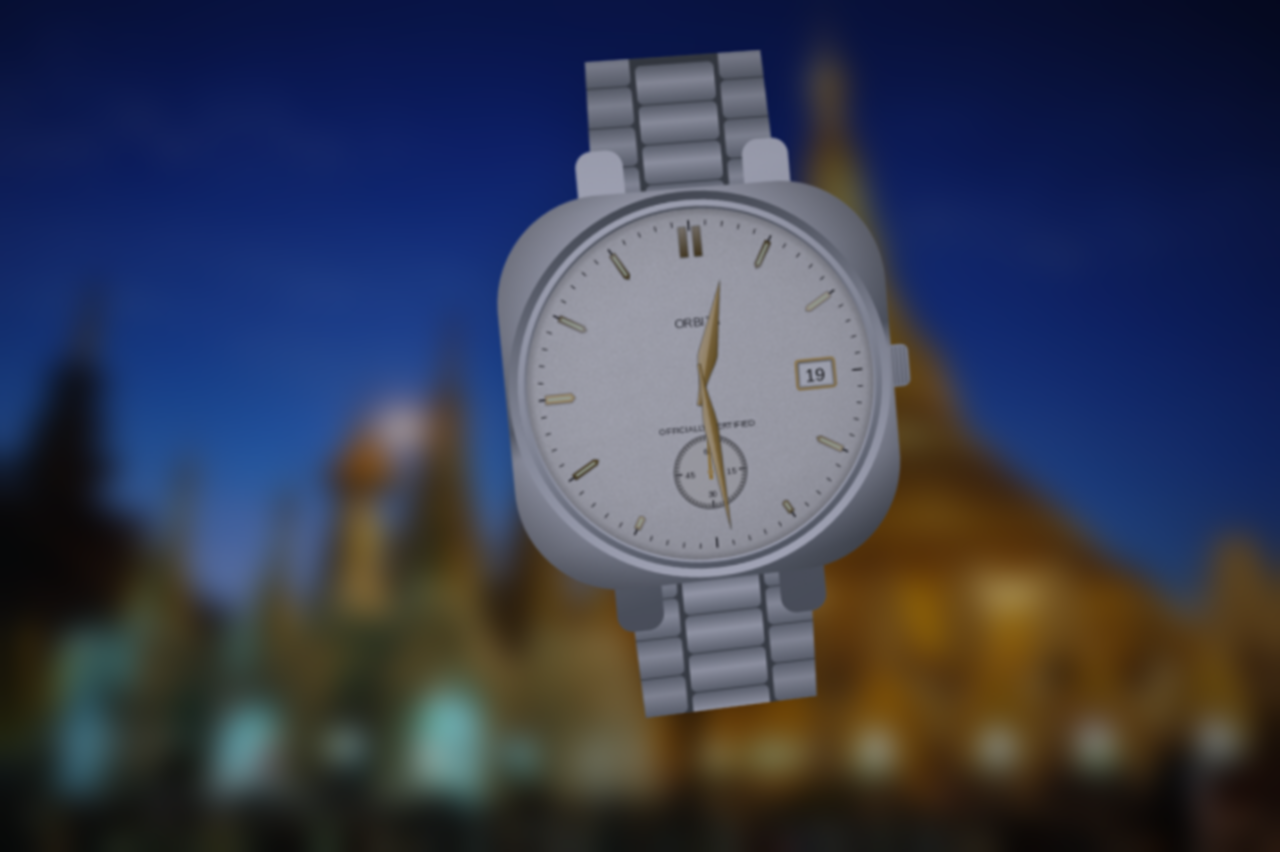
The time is 12,29
